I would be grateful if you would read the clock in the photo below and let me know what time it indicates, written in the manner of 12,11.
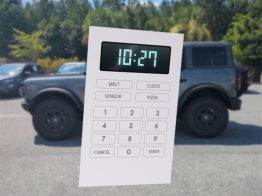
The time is 10,27
